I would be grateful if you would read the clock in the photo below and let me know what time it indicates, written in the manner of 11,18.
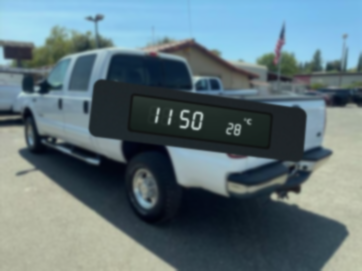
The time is 11,50
